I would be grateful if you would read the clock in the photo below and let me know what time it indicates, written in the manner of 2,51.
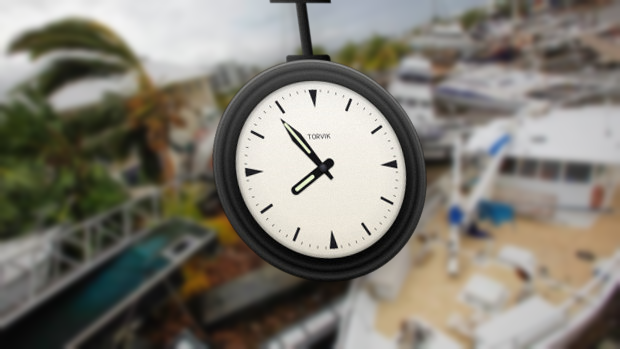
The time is 7,54
